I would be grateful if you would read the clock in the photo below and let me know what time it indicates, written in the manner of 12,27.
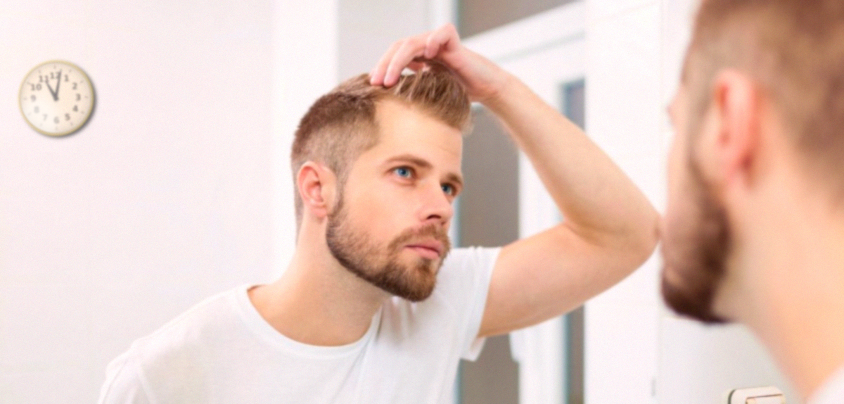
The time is 11,02
